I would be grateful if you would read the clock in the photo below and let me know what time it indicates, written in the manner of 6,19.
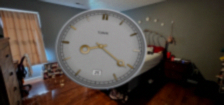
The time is 8,21
